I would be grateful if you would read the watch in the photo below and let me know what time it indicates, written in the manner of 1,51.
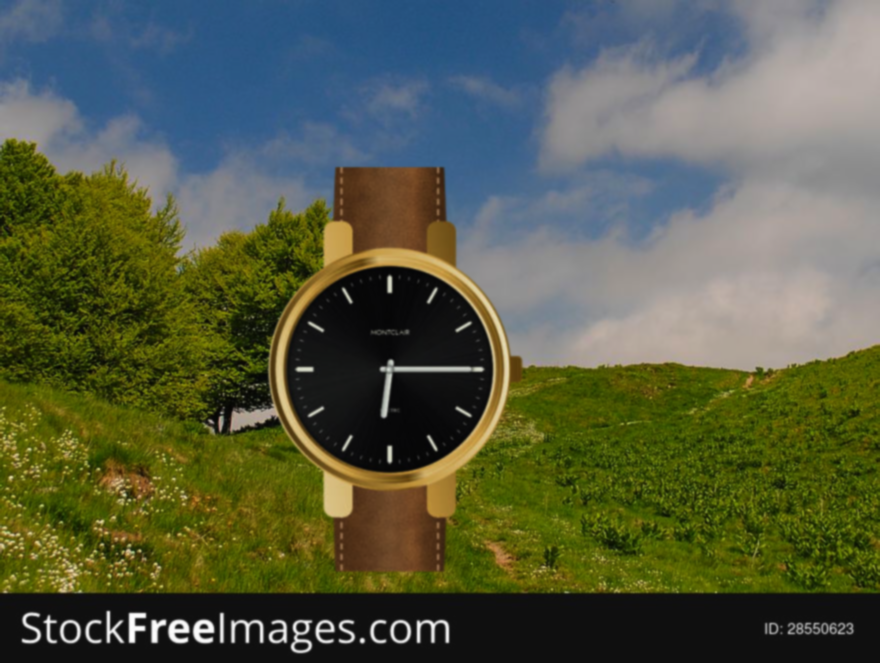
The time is 6,15
